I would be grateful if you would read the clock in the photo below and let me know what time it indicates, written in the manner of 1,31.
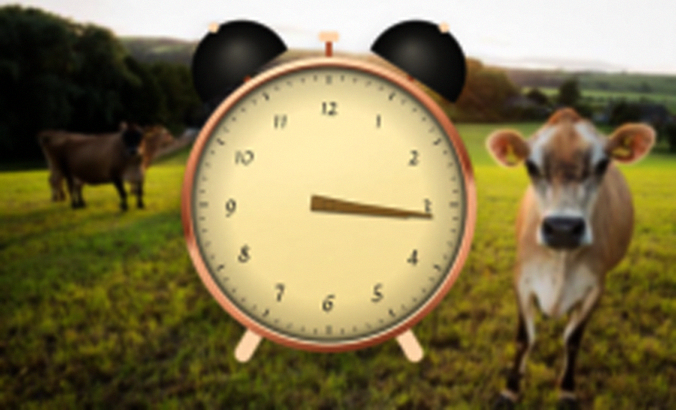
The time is 3,16
